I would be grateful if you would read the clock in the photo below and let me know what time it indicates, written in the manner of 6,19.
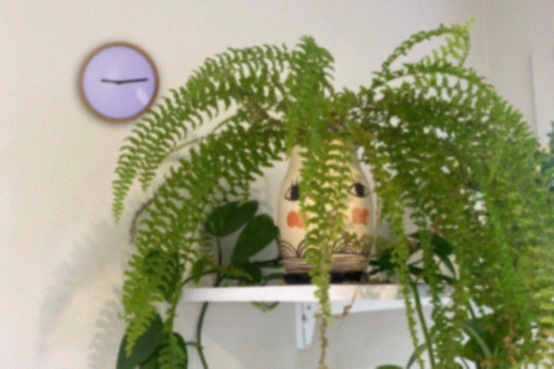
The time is 9,14
